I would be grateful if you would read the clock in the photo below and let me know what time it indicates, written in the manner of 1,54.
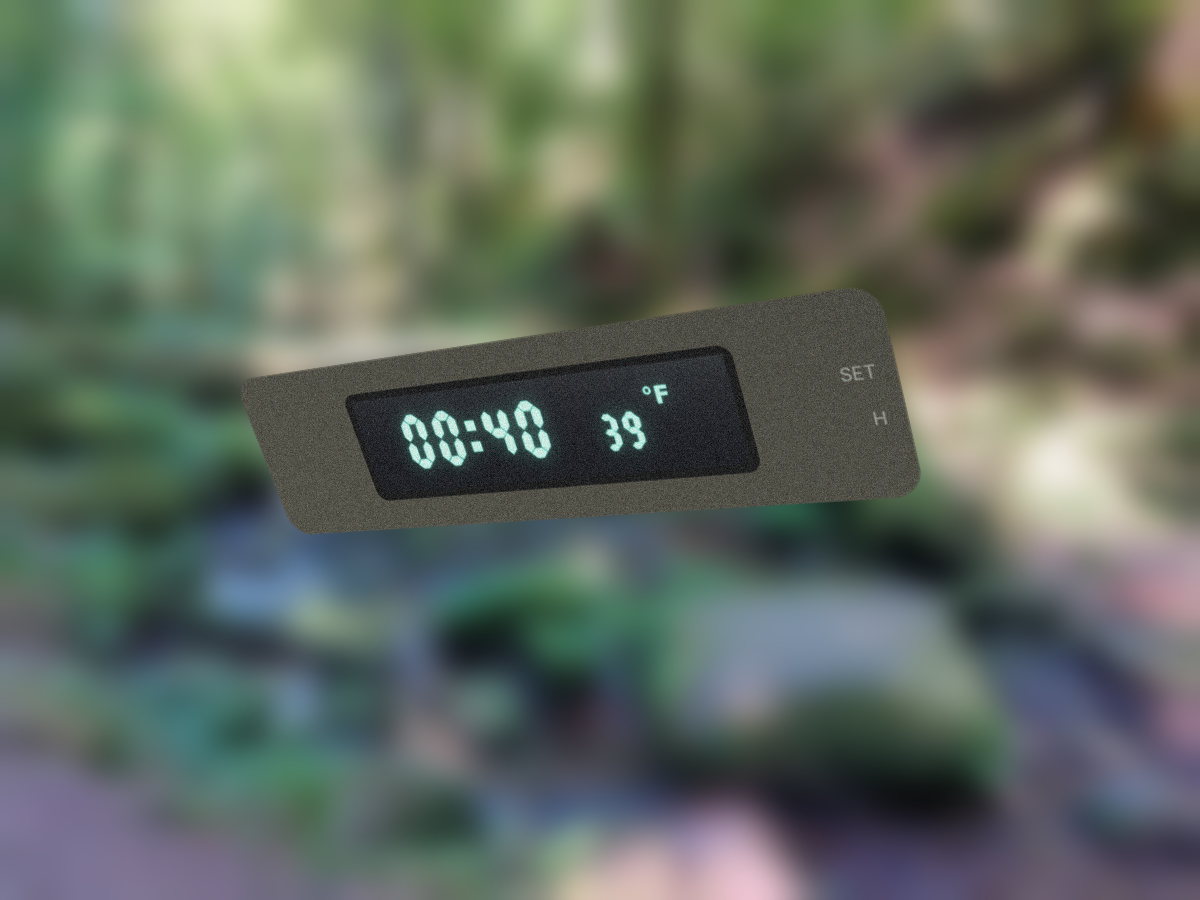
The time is 0,40
